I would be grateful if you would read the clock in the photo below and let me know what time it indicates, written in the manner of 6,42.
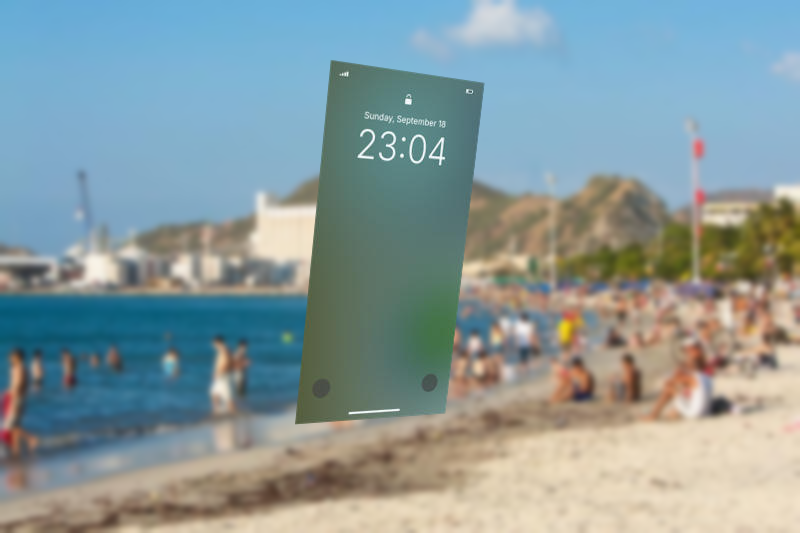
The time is 23,04
